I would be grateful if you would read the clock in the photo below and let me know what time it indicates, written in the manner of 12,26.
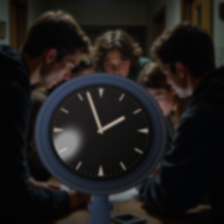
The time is 1,57
